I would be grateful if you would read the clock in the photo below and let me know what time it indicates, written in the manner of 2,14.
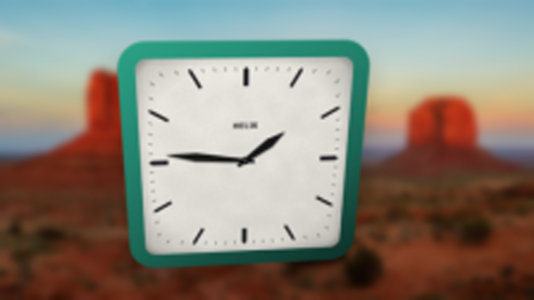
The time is 1,46
